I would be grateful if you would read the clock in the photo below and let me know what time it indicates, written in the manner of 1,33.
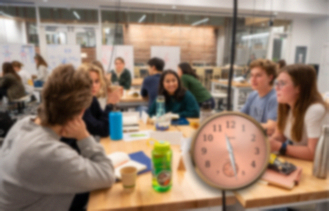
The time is 11,28
